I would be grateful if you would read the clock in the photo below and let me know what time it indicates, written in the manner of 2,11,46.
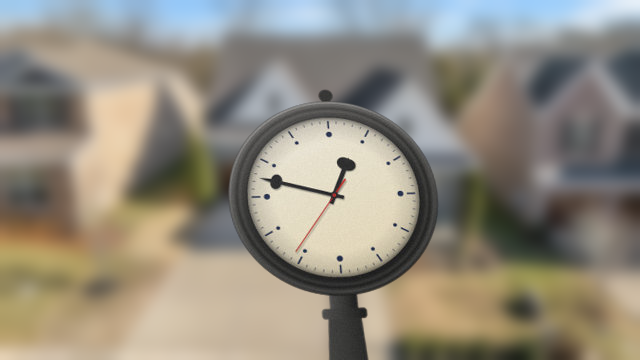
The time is 12,47,36
